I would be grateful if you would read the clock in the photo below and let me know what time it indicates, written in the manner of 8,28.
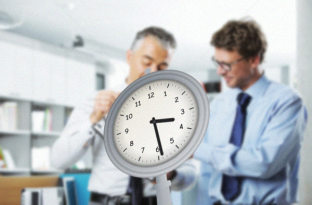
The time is 3,29
